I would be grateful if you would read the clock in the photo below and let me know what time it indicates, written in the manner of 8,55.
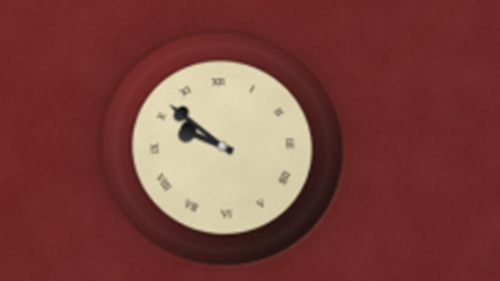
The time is 9,52
